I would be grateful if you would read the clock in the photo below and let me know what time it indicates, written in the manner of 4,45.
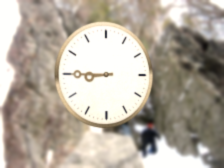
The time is 8,45
